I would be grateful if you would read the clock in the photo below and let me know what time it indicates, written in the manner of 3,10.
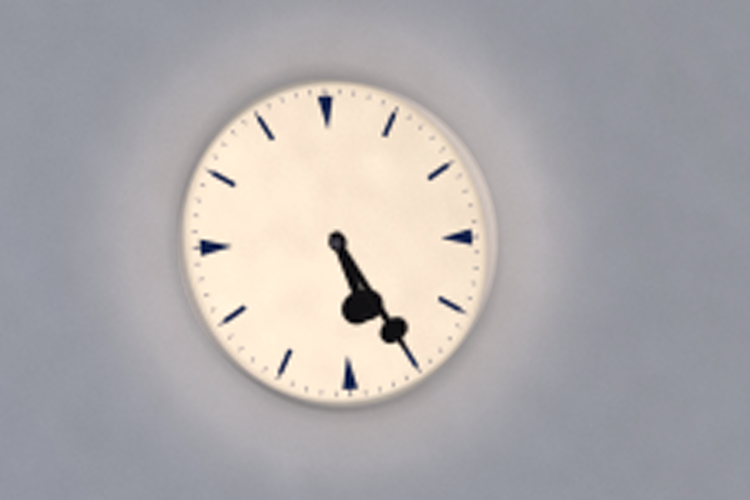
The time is 5,25
